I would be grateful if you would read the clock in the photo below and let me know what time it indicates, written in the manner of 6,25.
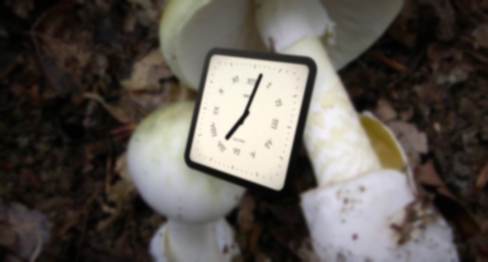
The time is 7,02
